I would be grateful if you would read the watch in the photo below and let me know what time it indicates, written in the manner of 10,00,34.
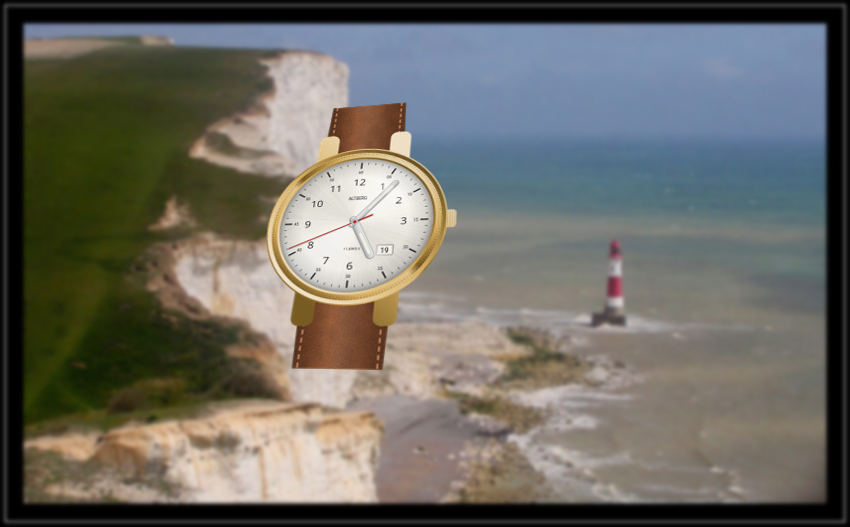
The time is 5,06,41
